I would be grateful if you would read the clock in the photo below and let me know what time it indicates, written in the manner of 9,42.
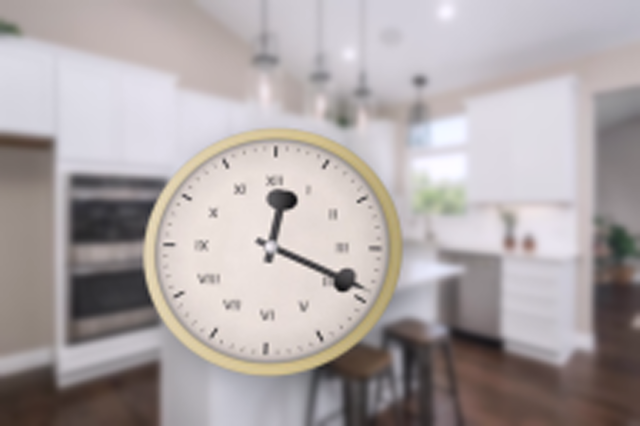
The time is 12,19
